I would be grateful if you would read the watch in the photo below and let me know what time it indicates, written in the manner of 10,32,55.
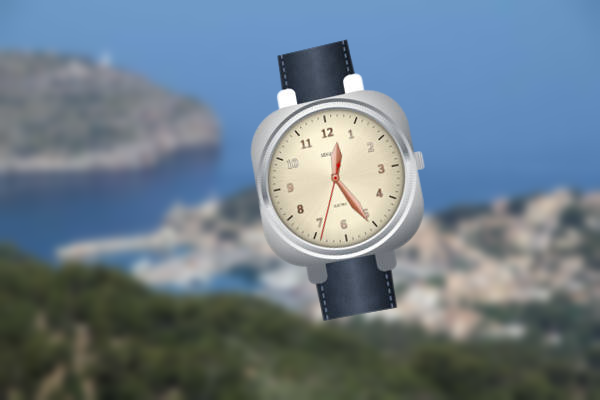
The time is 12,25,34
